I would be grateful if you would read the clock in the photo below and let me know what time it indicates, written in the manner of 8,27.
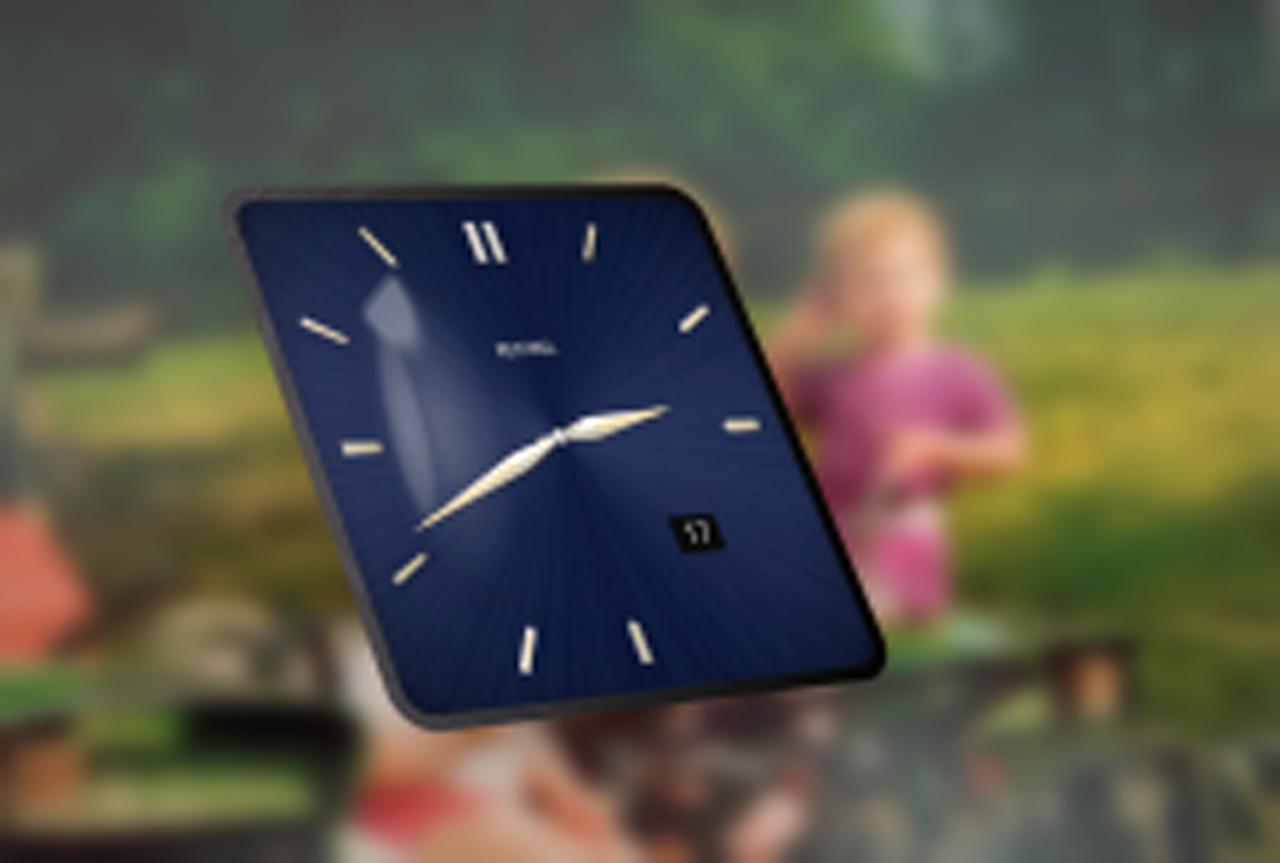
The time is 2,41
